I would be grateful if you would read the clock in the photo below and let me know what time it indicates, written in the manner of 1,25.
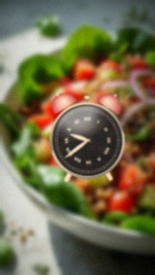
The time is 9,39
